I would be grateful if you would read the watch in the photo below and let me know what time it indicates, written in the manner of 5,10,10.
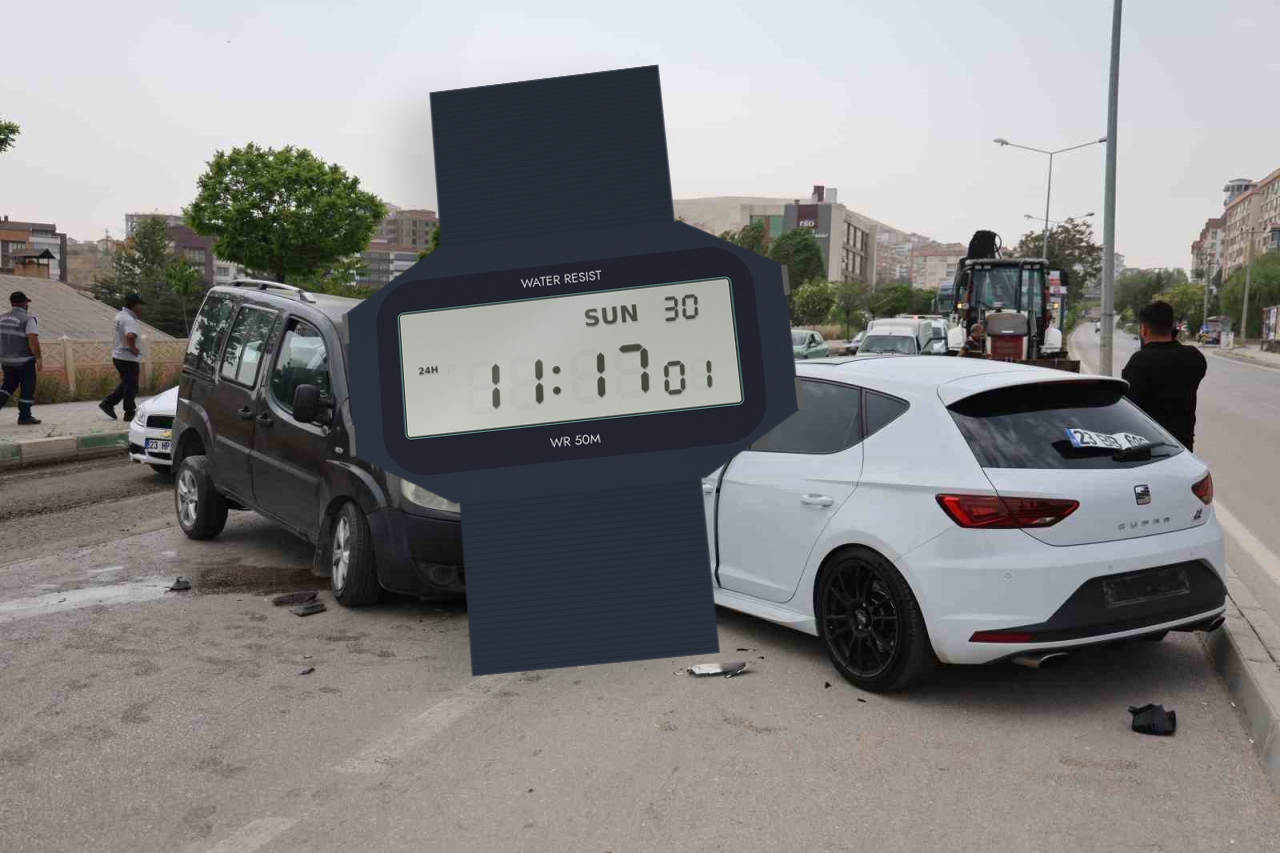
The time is 11,17,01
